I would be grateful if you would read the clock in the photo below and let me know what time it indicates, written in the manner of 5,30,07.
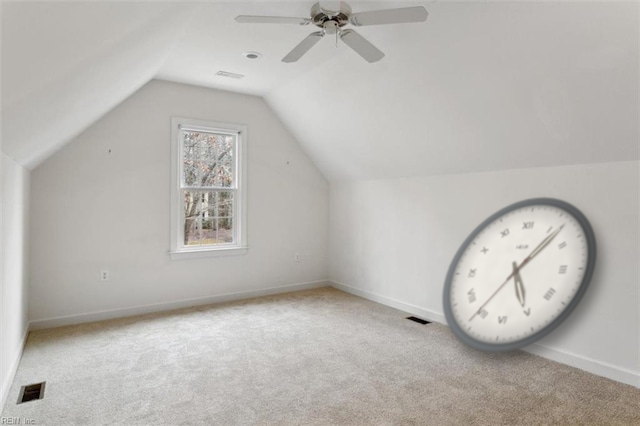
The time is 5,06,36
